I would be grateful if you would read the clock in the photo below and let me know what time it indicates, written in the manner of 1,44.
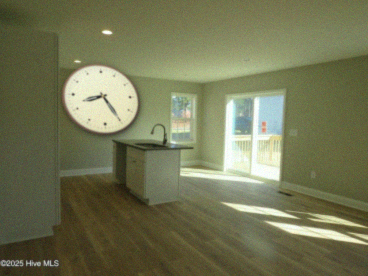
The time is 8,25
